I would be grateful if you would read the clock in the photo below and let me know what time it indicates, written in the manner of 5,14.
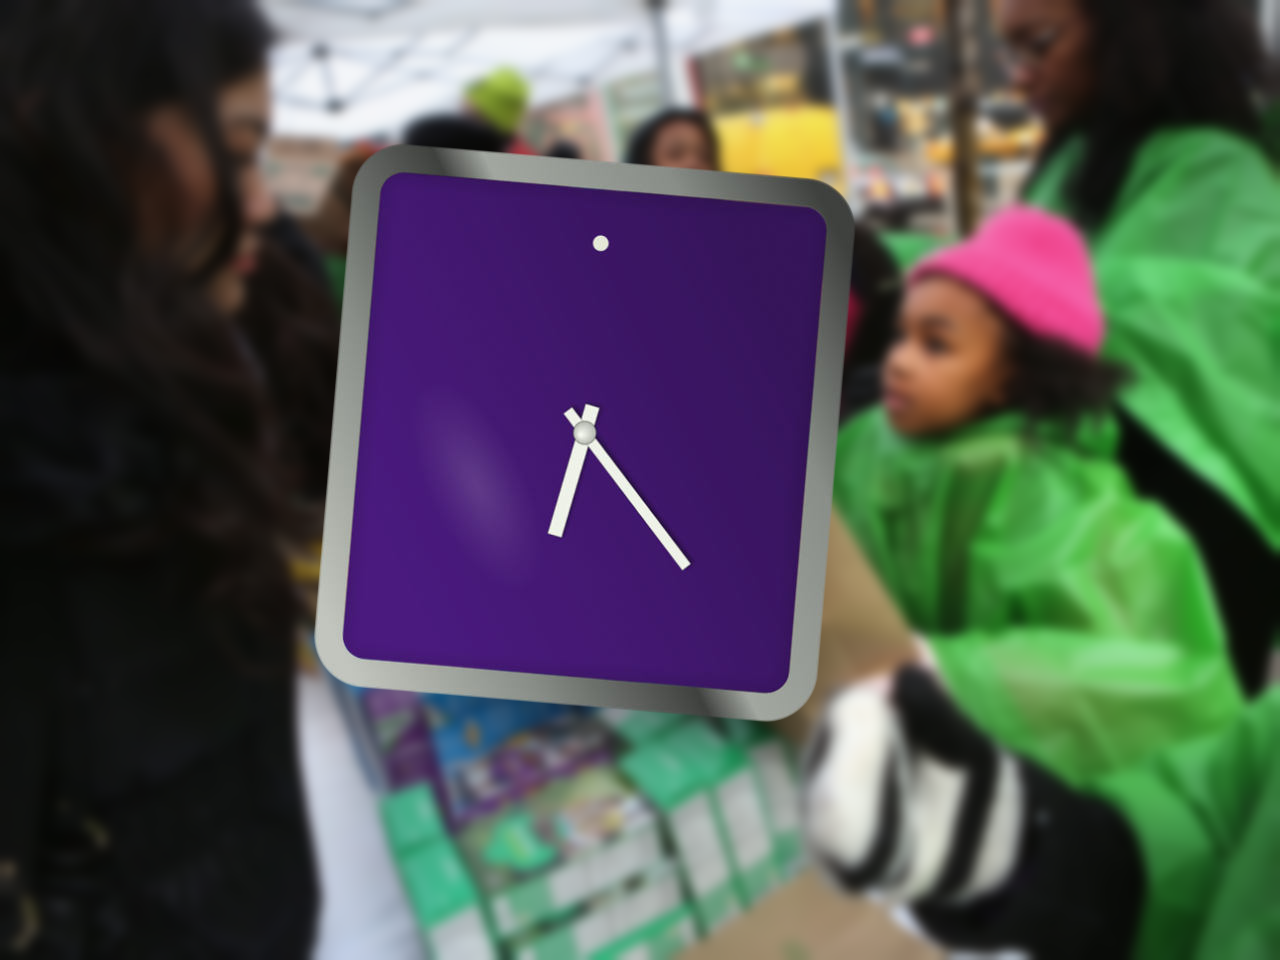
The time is 6,23
